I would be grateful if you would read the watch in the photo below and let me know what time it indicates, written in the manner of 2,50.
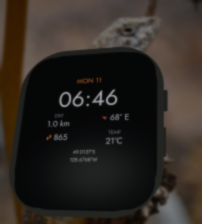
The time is 6,46
